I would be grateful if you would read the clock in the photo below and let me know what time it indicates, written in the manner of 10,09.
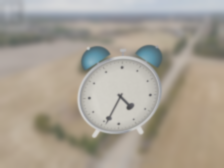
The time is 4,34
